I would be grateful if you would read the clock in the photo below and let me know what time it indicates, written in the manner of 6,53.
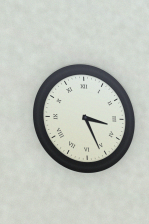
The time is 3,26
